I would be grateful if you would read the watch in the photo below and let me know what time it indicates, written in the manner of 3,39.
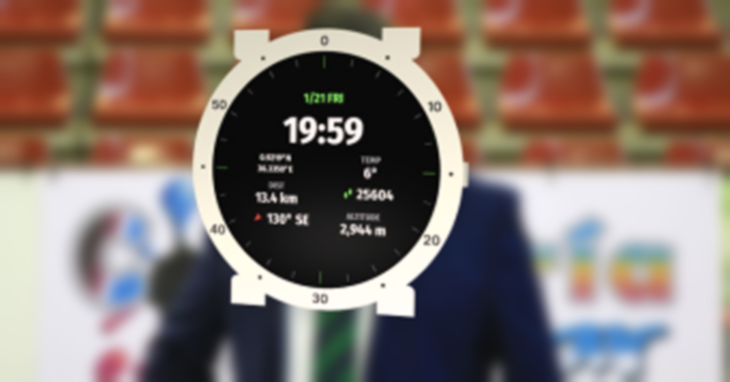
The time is 19,59
